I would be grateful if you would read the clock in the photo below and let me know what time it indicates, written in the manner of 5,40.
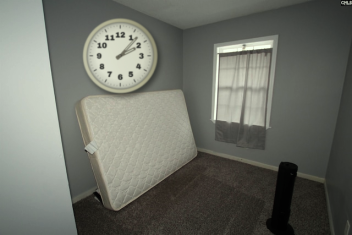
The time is 2,07
